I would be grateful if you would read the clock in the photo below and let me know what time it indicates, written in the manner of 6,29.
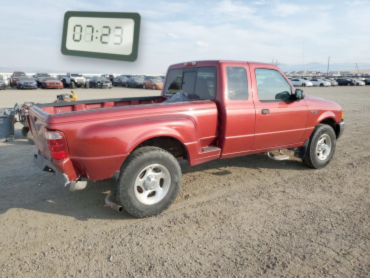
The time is 7,23
